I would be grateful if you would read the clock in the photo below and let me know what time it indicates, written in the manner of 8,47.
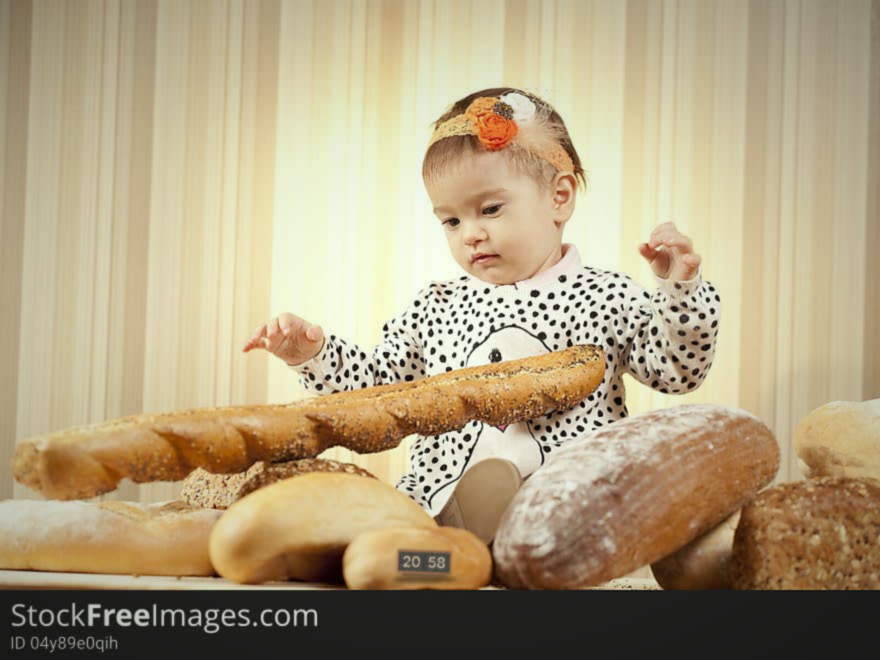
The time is 20,58
